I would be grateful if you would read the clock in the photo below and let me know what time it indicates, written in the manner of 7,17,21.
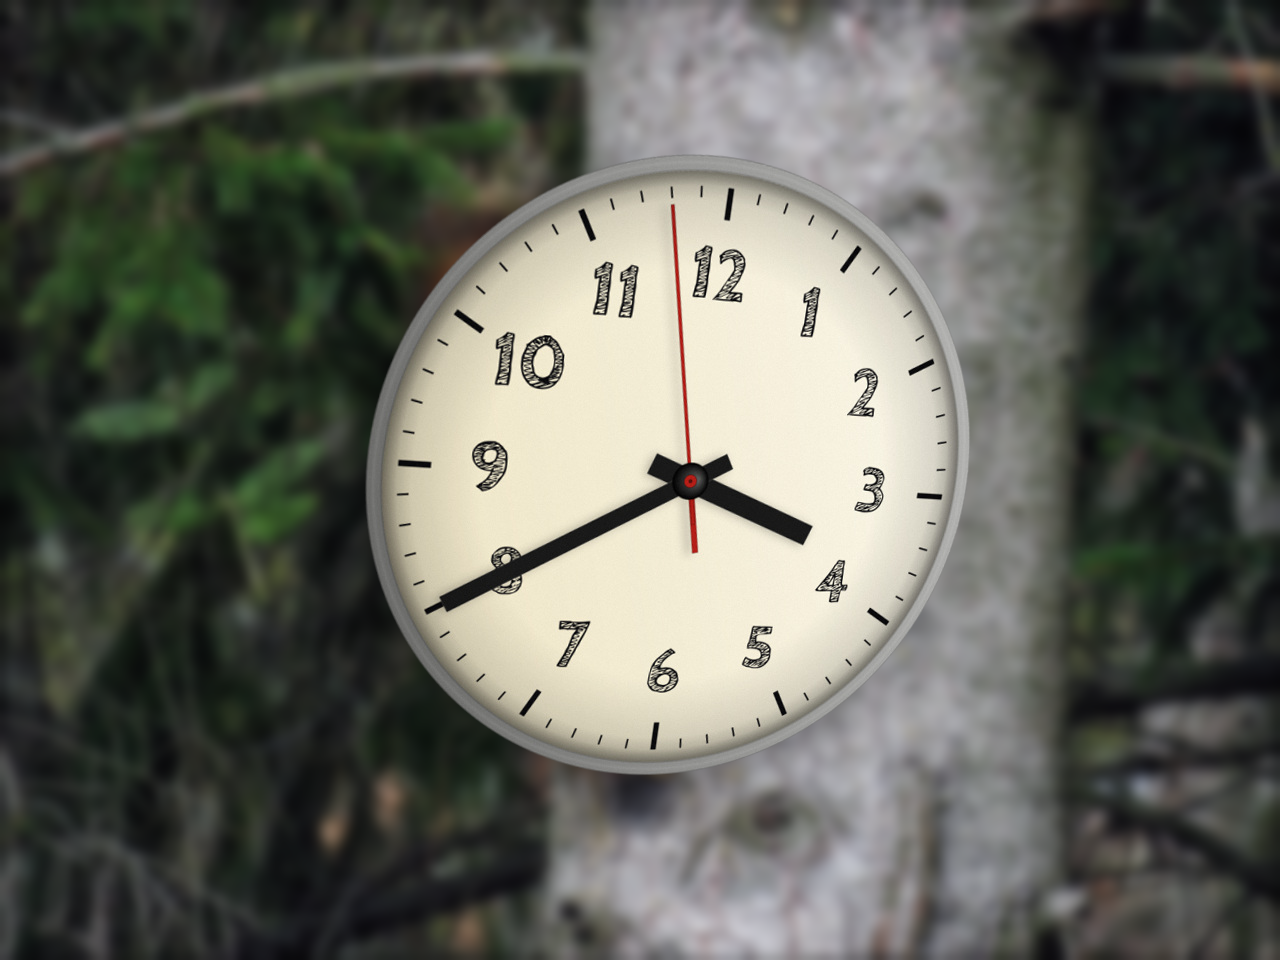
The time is 3,39,58
